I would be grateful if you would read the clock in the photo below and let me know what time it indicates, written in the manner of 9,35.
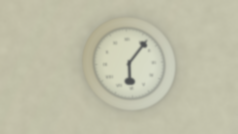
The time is 6,07
